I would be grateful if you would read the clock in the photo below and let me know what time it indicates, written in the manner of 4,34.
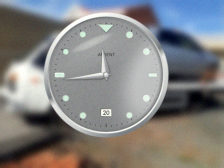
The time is 11,44
